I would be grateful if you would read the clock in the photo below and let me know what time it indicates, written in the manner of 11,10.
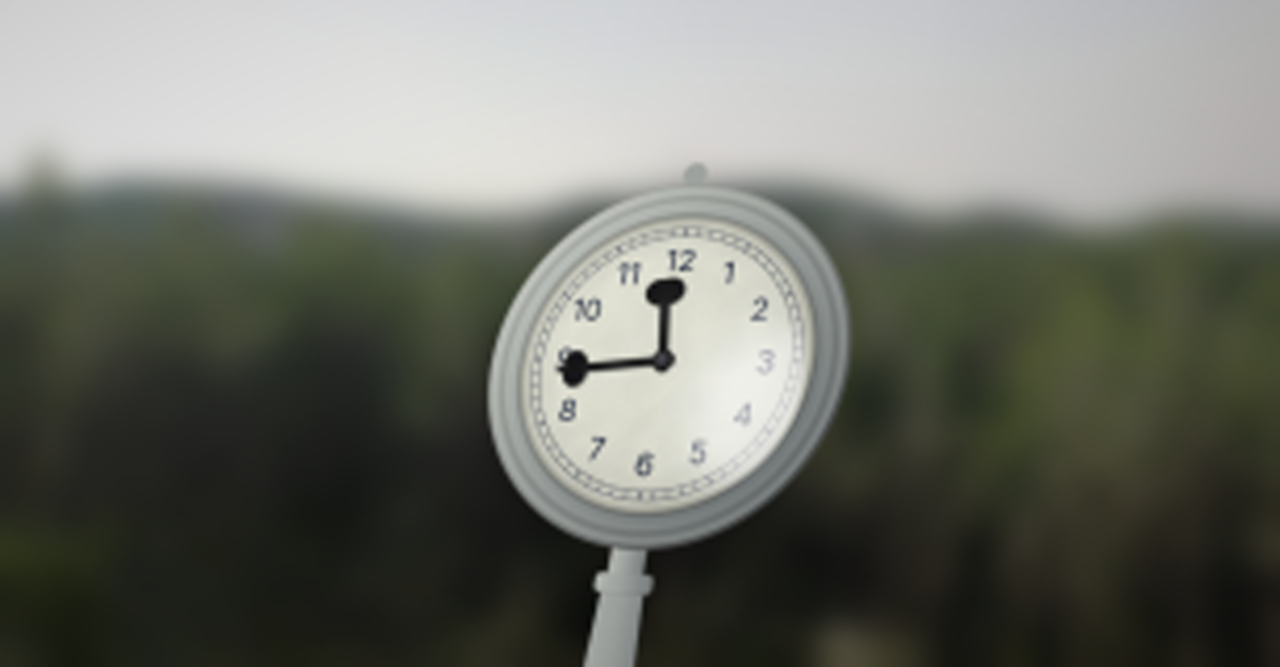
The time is 11,44
